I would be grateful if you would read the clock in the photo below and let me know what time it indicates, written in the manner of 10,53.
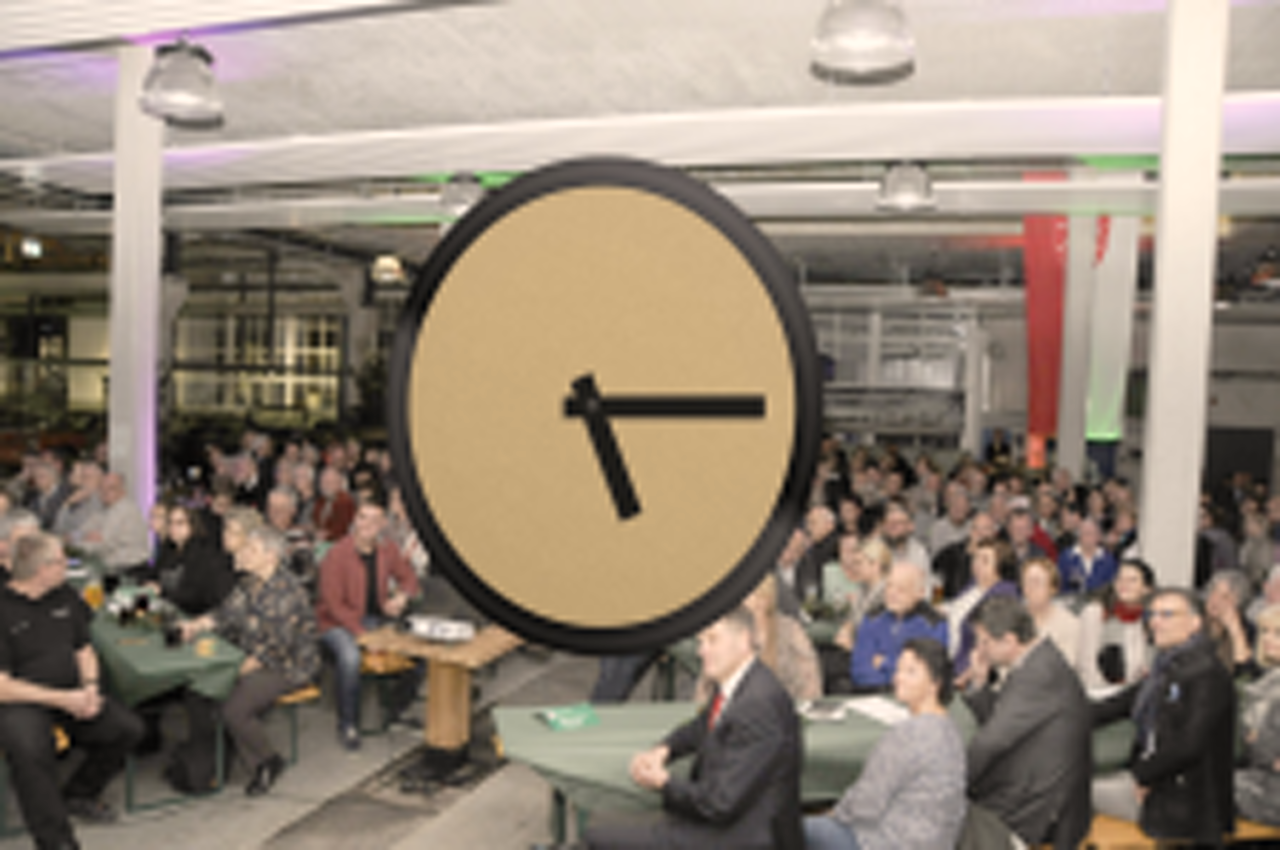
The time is 5,15
